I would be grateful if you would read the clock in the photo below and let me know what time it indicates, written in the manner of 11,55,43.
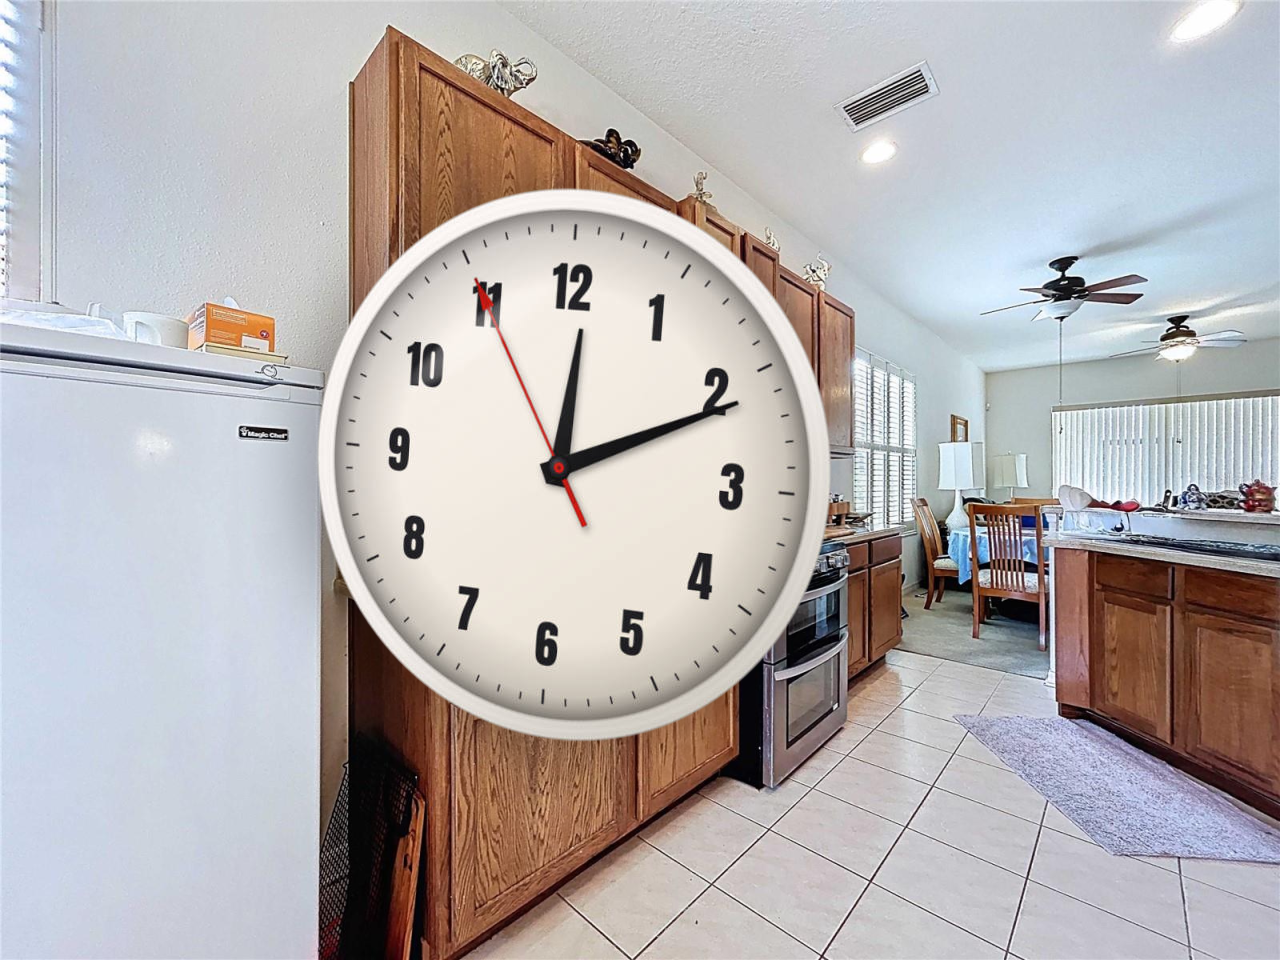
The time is 12,10,55
